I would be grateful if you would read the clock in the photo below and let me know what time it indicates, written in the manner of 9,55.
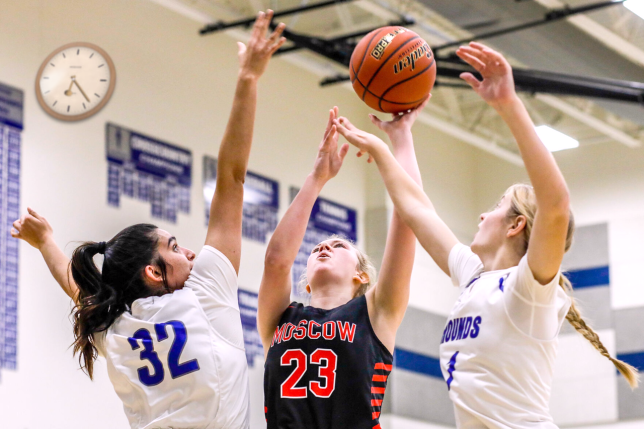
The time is 6,23
